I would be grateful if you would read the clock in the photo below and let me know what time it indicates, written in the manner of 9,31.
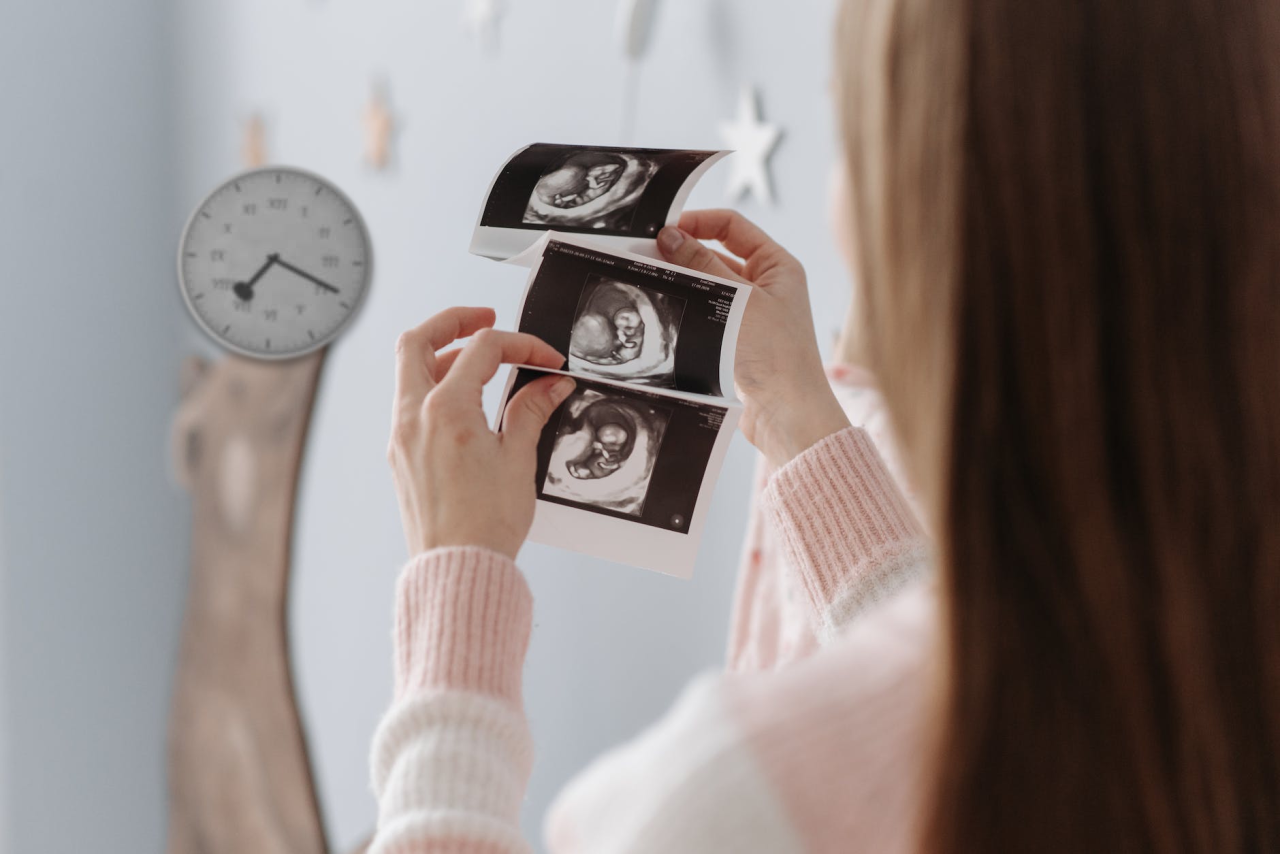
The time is 7,19
